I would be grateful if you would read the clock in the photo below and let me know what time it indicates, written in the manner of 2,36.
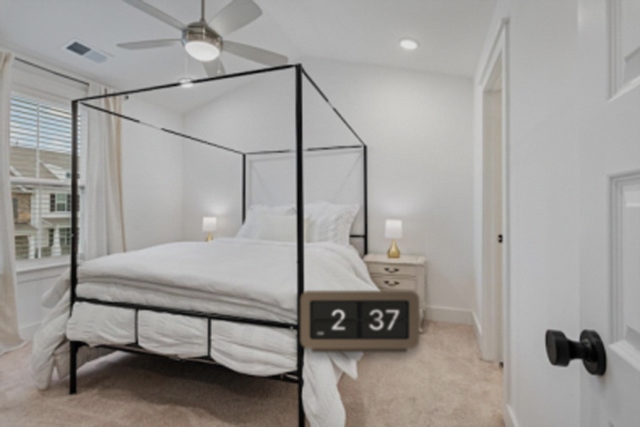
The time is 2,37
